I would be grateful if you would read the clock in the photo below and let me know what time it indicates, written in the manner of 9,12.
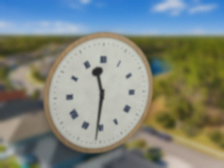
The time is 11,31
